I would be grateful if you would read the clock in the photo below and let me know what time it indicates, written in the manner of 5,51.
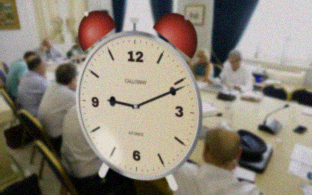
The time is 9,11
